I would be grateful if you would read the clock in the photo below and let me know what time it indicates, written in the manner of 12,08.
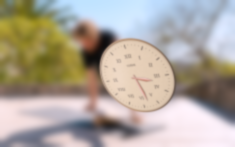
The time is 3,28
